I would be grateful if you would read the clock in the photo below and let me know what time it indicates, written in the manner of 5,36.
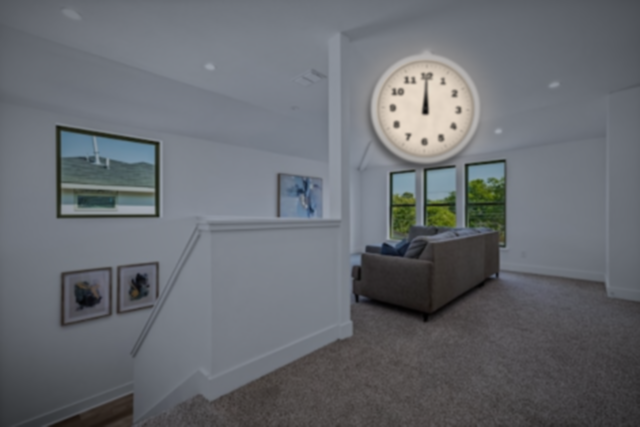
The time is 12,00
